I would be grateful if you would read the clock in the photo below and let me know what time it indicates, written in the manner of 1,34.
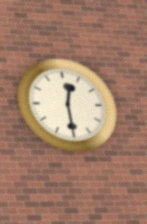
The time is 12,30
